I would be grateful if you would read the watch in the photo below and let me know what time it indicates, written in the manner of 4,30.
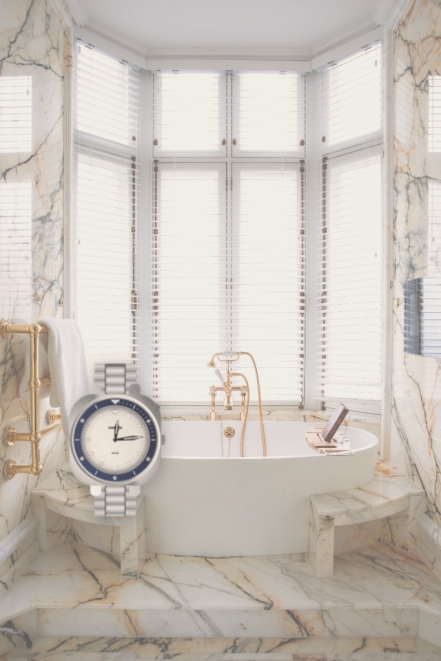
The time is 12,14
